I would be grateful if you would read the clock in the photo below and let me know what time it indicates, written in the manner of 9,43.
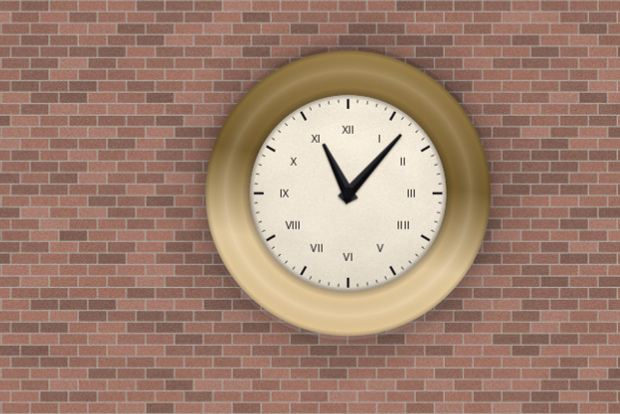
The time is 11,07
